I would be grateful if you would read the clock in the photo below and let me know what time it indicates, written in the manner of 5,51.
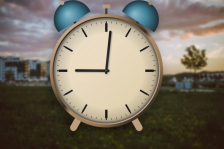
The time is 9,01
